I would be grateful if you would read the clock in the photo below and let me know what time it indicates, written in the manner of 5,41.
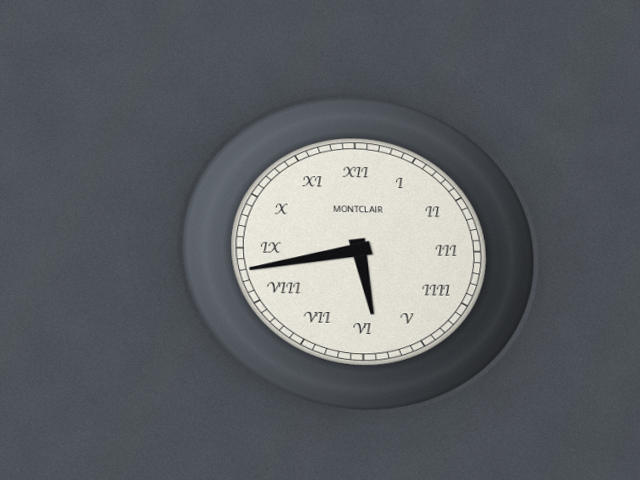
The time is 5,43
